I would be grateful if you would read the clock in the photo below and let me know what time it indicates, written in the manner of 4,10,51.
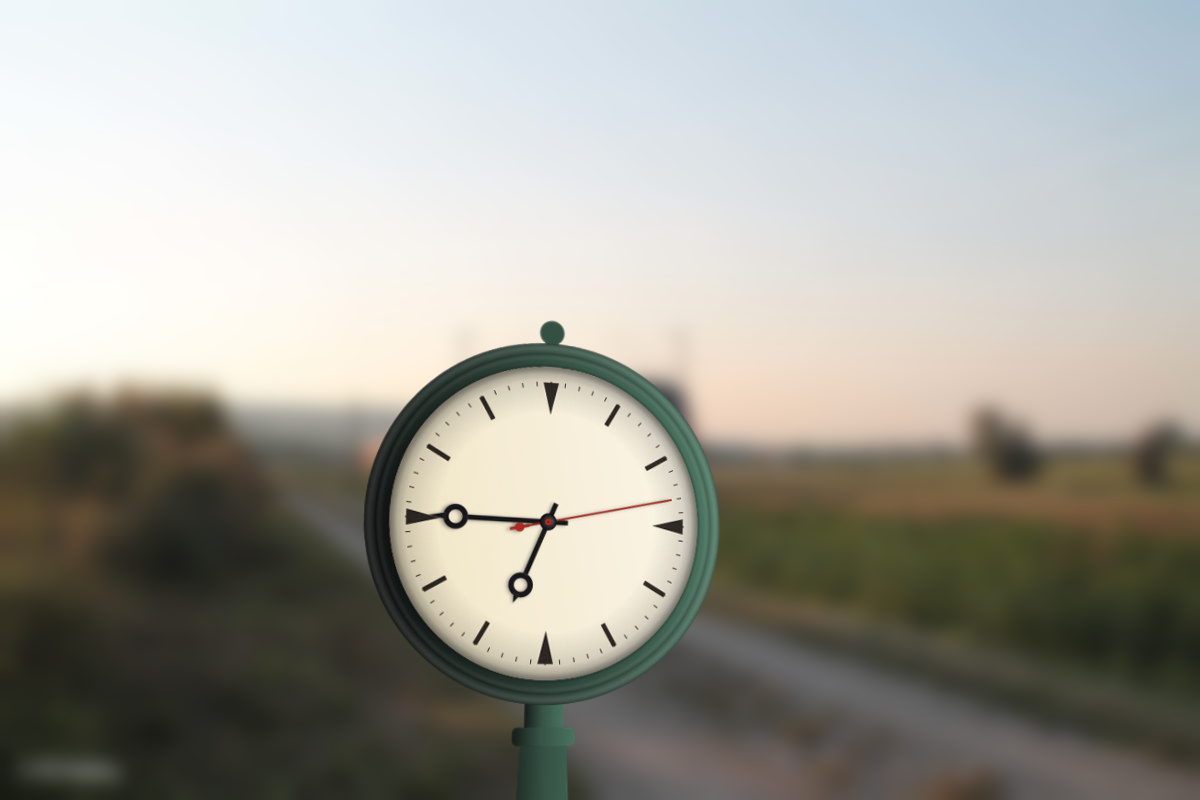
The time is 6,45,13
